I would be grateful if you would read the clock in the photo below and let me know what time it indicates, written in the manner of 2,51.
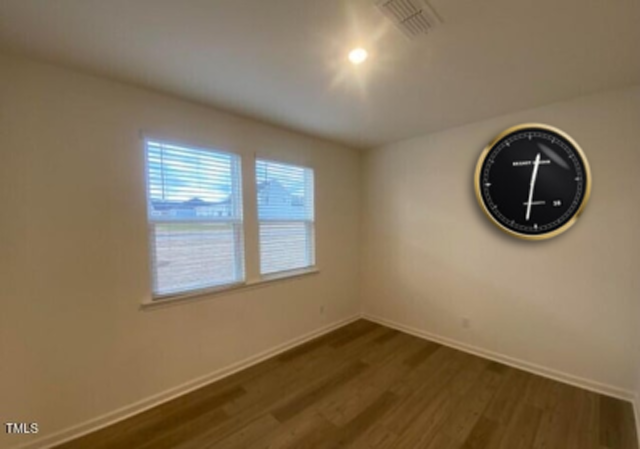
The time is 12,32
